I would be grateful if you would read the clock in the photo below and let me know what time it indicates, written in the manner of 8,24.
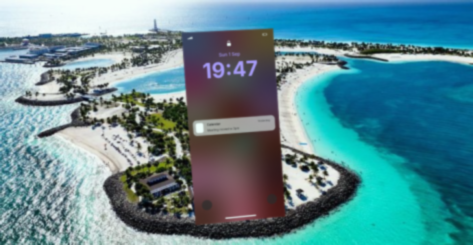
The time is 19,47
